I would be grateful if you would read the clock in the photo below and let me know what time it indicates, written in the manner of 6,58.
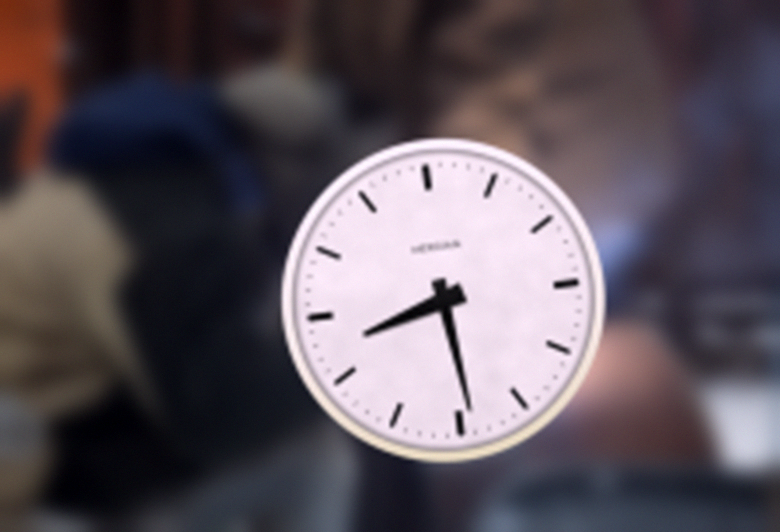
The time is 8,29
